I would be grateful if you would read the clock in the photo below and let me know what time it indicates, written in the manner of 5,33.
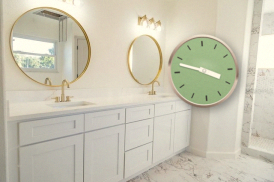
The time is 3,48
